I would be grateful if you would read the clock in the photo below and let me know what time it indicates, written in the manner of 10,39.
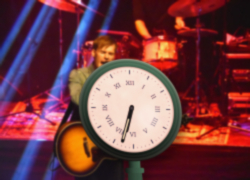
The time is 6,33
